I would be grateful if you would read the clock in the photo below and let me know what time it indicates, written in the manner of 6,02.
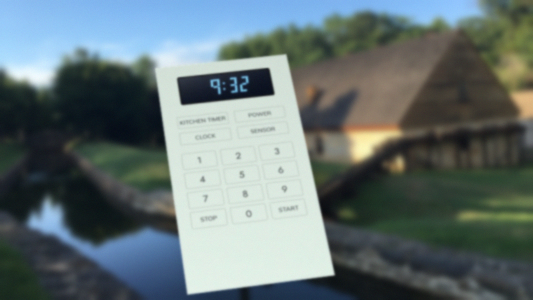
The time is 9,32
